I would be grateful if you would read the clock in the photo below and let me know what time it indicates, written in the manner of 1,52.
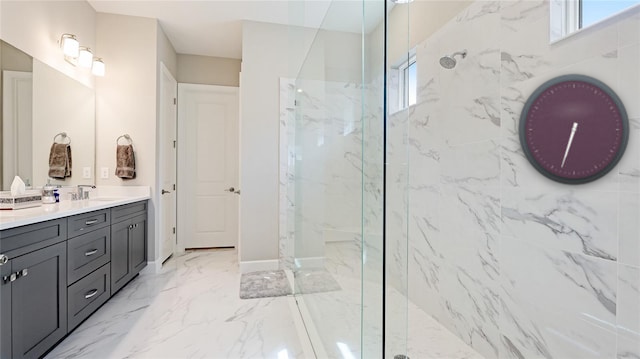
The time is 6,33
